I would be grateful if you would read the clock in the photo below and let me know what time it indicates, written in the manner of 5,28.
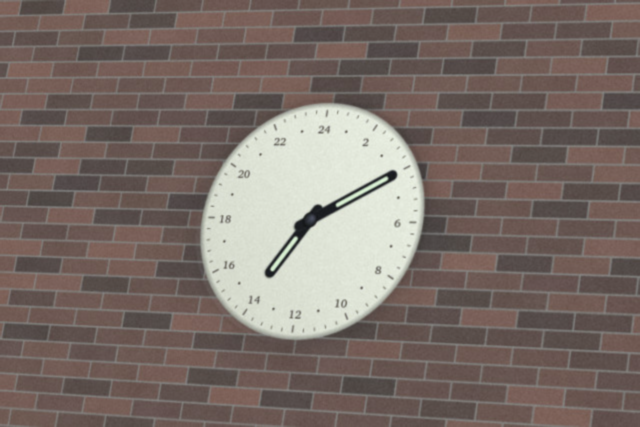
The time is 14,10
